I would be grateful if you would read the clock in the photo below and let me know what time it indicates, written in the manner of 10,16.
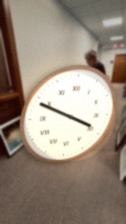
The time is 3,49
